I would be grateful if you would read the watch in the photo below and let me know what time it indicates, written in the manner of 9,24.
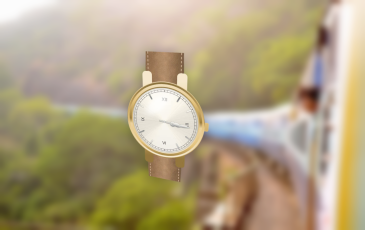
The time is 3,16
